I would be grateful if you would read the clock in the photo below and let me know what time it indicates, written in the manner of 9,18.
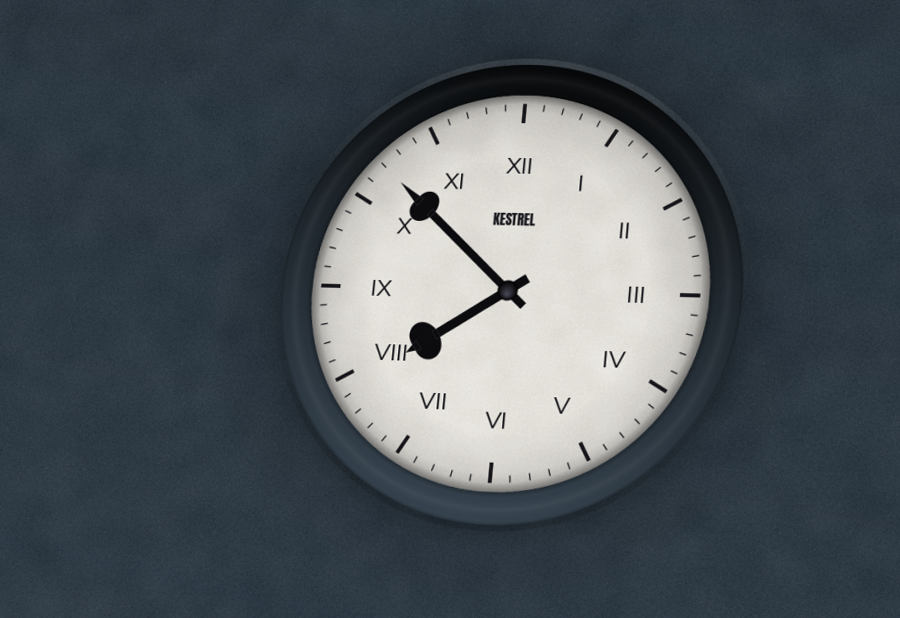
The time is 7,52
